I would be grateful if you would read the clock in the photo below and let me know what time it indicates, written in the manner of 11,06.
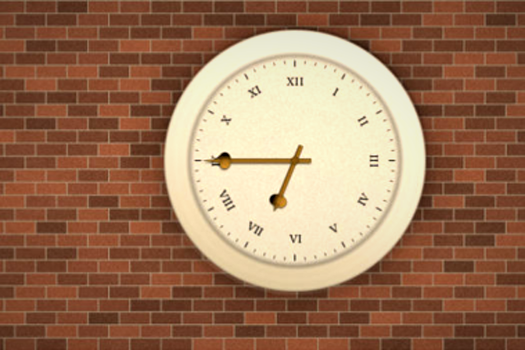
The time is 6,45
